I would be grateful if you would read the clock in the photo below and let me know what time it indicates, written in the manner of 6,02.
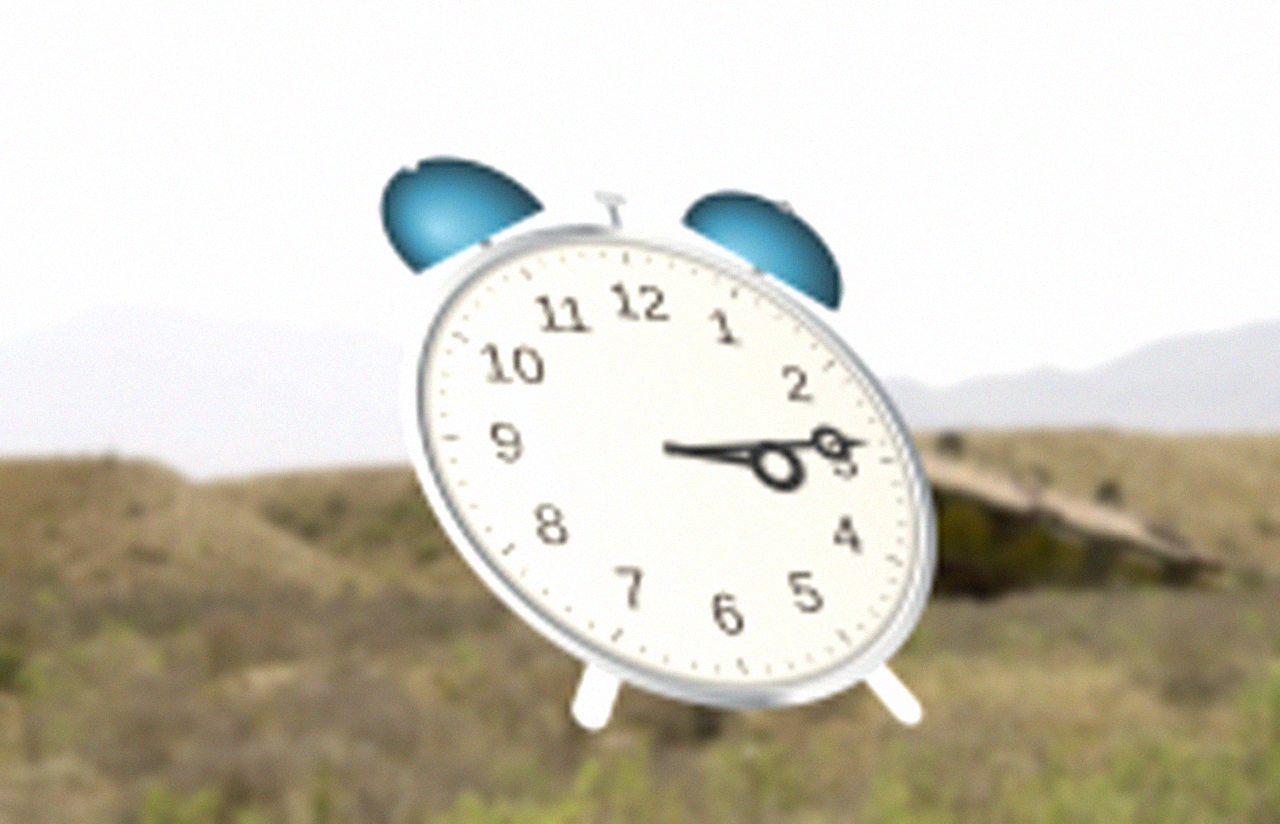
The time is 3,14
